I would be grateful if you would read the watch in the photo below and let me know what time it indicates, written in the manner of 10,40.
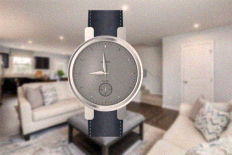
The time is 8,59
